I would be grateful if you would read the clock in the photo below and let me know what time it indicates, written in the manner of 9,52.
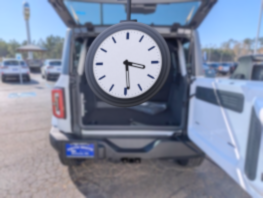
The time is 3,29
